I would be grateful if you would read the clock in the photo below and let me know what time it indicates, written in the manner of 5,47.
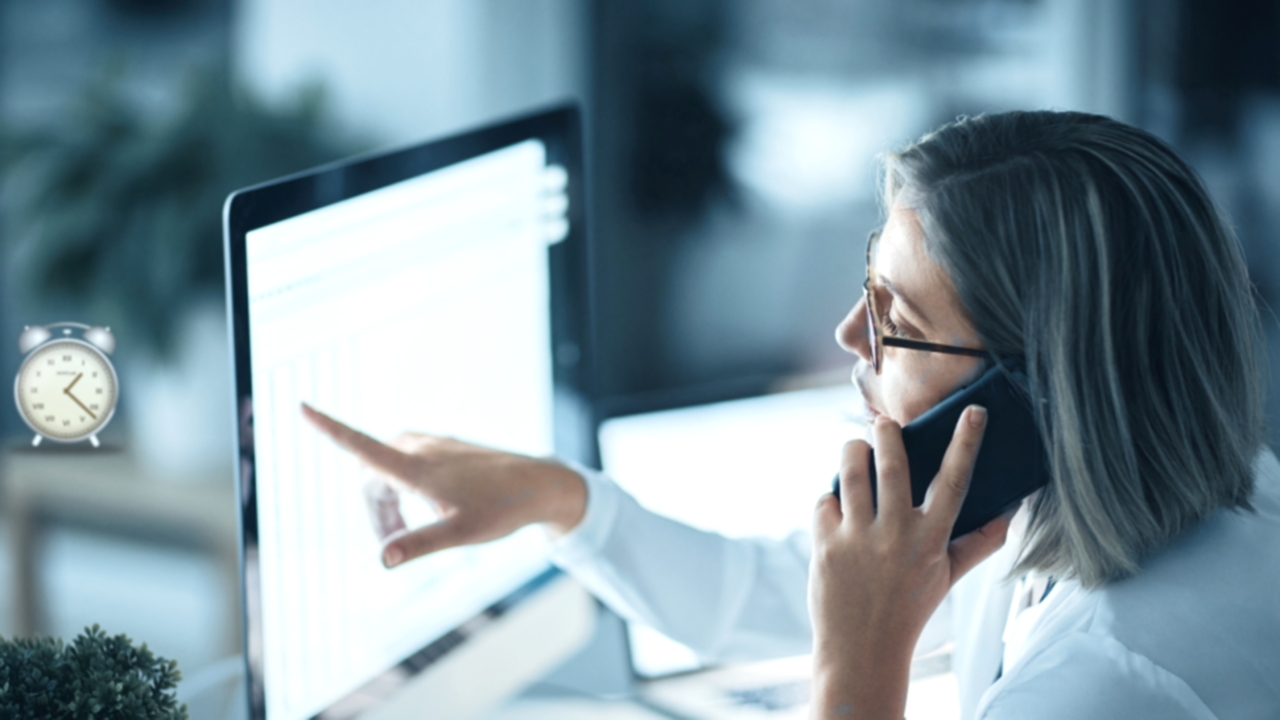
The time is 1,22
